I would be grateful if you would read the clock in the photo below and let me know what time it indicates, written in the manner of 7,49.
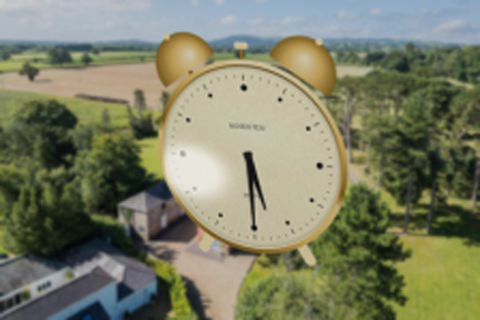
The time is 5,30
